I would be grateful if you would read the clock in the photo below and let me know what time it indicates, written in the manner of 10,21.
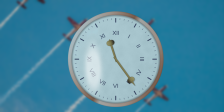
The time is 11,24
